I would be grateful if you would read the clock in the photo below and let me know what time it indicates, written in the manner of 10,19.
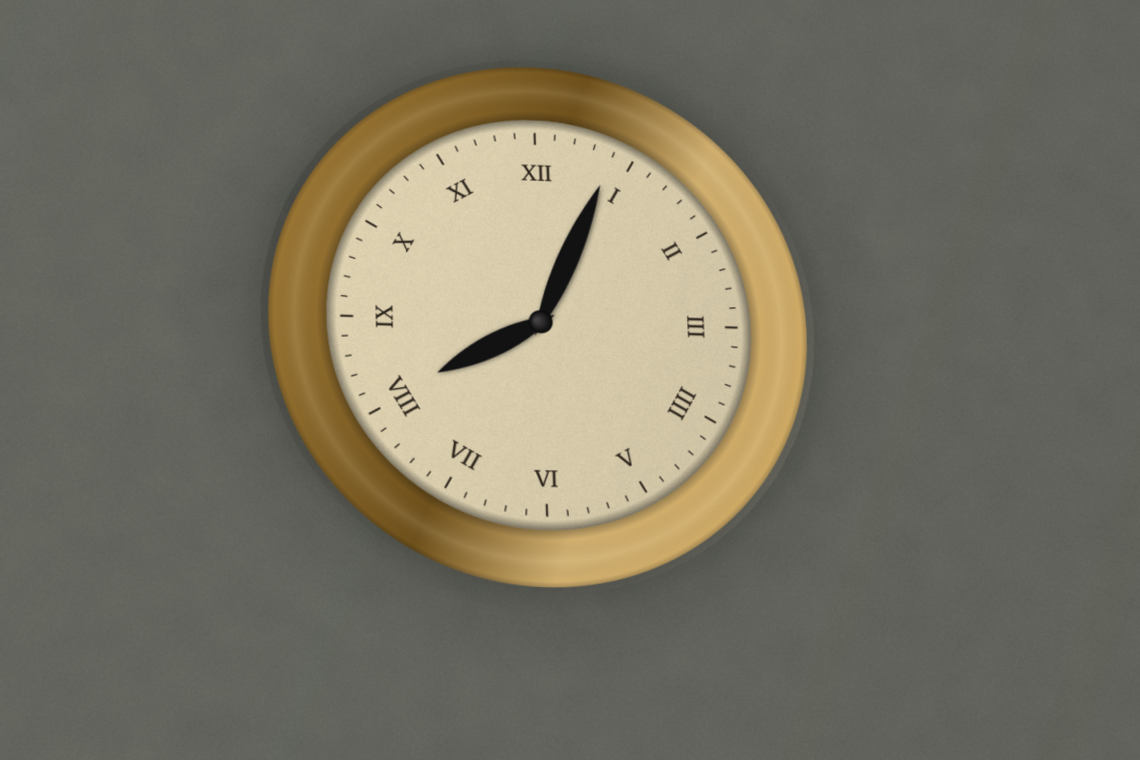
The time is 8,04
